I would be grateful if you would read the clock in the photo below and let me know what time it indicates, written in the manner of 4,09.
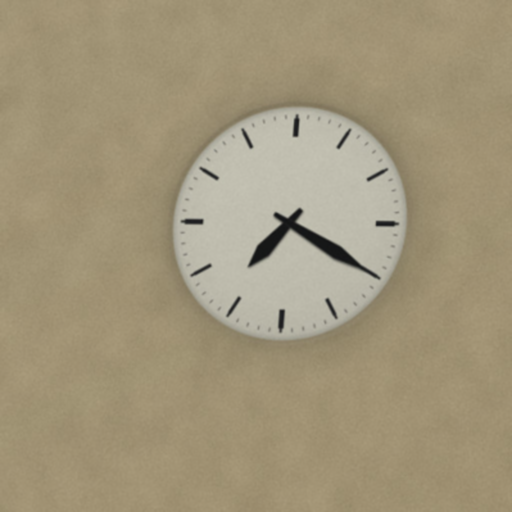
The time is 7,20
